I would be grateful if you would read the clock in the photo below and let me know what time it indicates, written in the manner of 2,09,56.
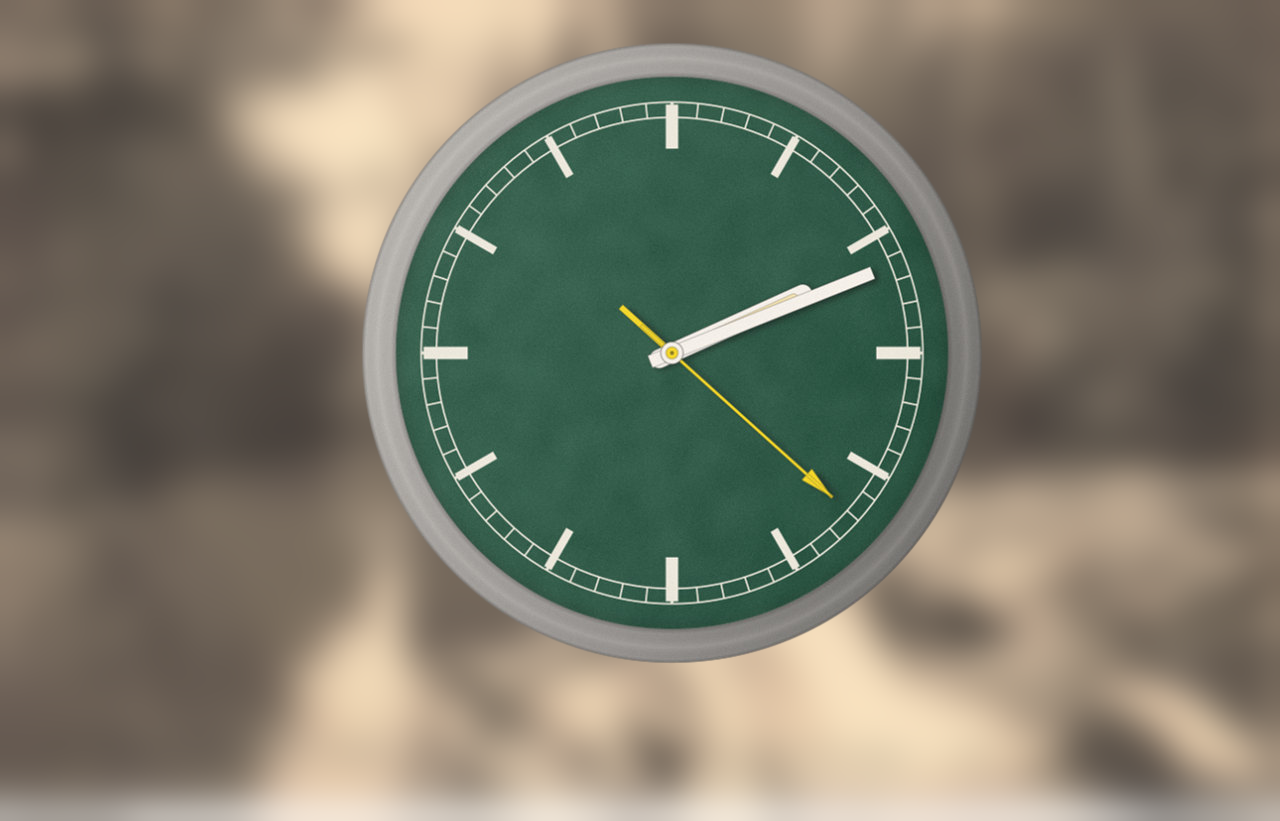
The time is 2,11,22
